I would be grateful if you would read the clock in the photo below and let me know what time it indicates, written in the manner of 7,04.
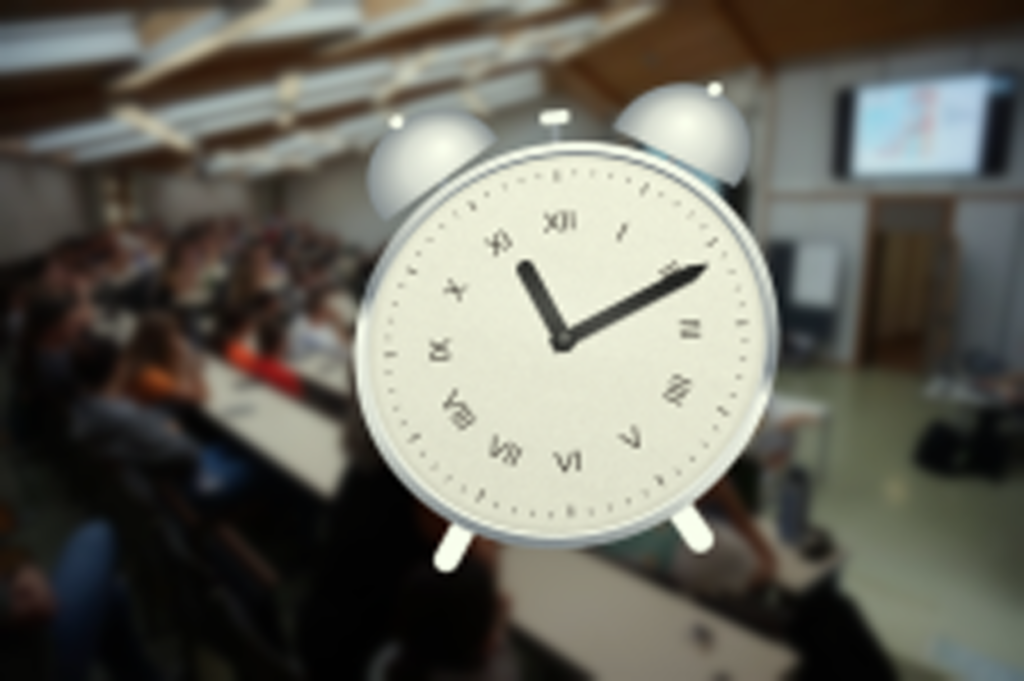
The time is 11,11
